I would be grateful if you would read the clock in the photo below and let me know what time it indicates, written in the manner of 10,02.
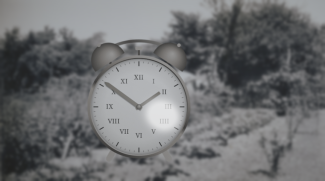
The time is 1,51
